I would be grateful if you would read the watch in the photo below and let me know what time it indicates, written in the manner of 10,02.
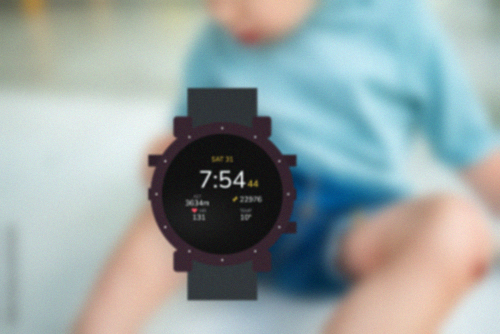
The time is 7,54
